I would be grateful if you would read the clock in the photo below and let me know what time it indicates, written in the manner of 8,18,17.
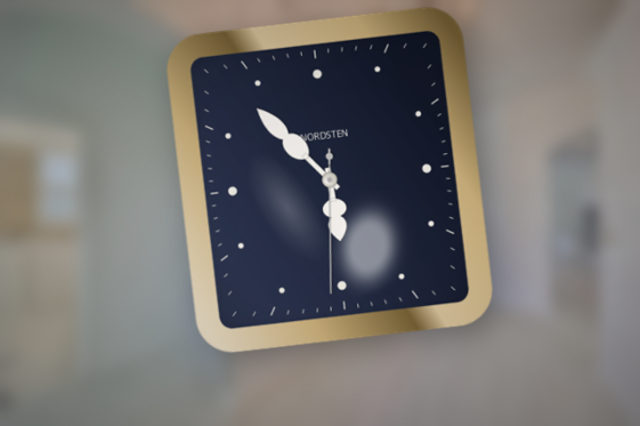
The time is 5,53,31
